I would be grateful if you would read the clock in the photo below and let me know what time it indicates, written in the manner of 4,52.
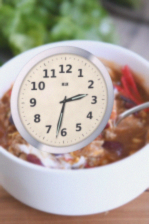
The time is 2,32
